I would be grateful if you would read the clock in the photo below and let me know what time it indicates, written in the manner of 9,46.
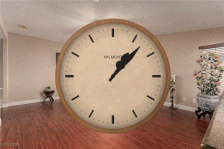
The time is 1,07
